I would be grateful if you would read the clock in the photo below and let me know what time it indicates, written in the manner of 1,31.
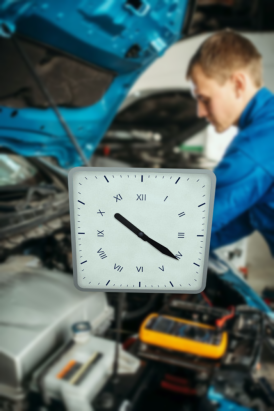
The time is 10,21
